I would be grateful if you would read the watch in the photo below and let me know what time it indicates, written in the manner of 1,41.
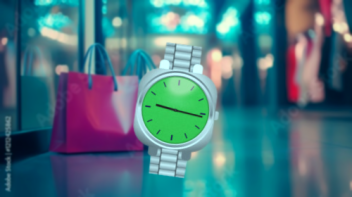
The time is 9,16
